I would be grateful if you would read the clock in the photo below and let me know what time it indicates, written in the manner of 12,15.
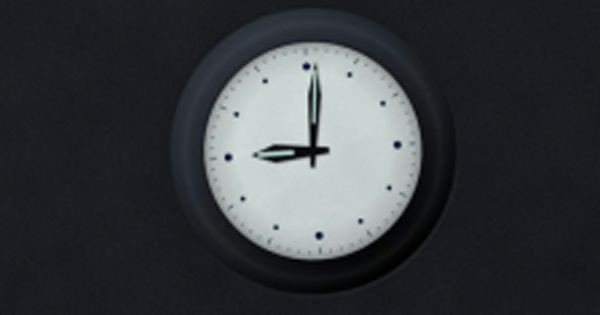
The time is 9,01
